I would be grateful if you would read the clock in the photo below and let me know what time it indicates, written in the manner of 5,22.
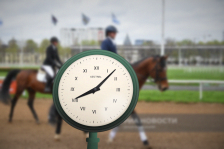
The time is 8,07
